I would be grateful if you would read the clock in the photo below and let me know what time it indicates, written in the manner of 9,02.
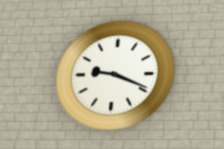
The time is 9,19
